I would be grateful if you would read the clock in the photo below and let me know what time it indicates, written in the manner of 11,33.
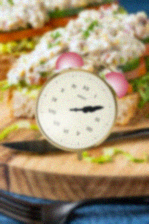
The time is 2,10
